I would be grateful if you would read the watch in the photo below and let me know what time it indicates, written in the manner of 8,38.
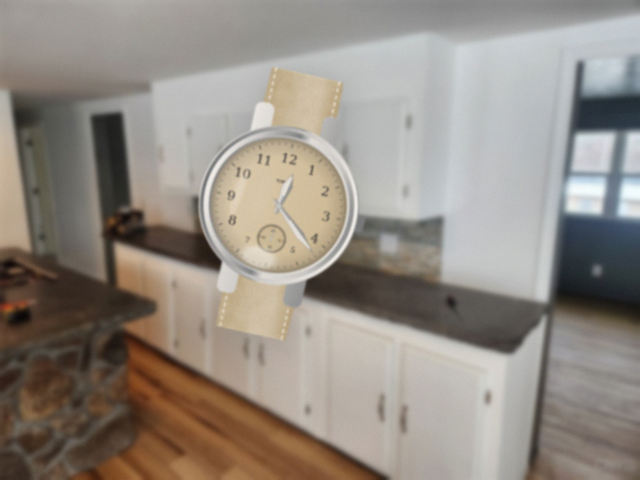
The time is 12,22
